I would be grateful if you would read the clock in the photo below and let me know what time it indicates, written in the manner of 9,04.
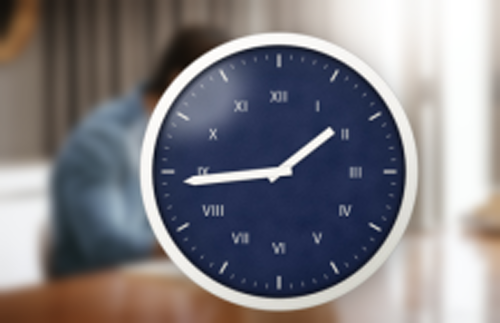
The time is 1,44
